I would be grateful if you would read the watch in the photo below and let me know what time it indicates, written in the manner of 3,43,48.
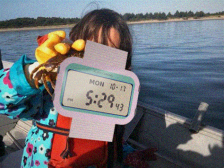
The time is 5,29,43
